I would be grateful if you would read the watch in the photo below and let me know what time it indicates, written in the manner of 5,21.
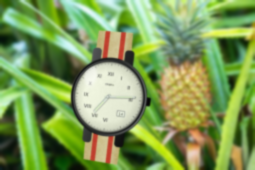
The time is 7,14
